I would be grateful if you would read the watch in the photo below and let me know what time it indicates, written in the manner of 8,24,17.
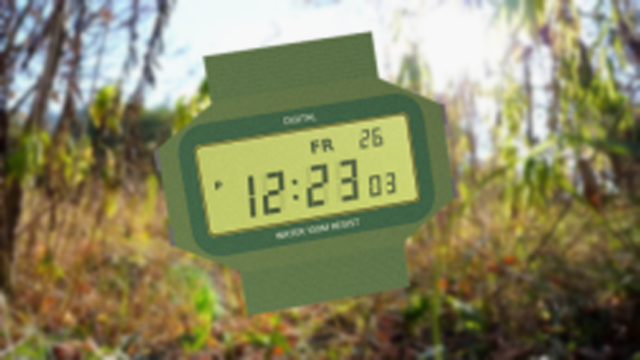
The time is 12,23,03
